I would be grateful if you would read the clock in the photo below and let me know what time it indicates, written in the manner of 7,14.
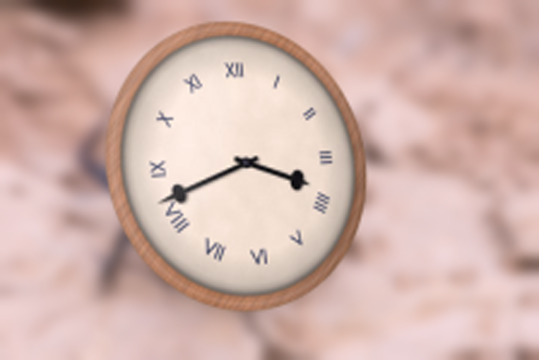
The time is 3,42
